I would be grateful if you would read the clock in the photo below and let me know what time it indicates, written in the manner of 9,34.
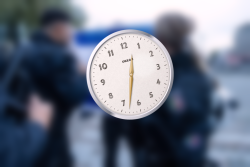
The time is 12,33
